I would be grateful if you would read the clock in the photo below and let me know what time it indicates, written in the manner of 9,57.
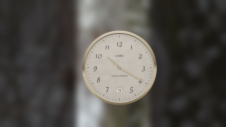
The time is 10,20
